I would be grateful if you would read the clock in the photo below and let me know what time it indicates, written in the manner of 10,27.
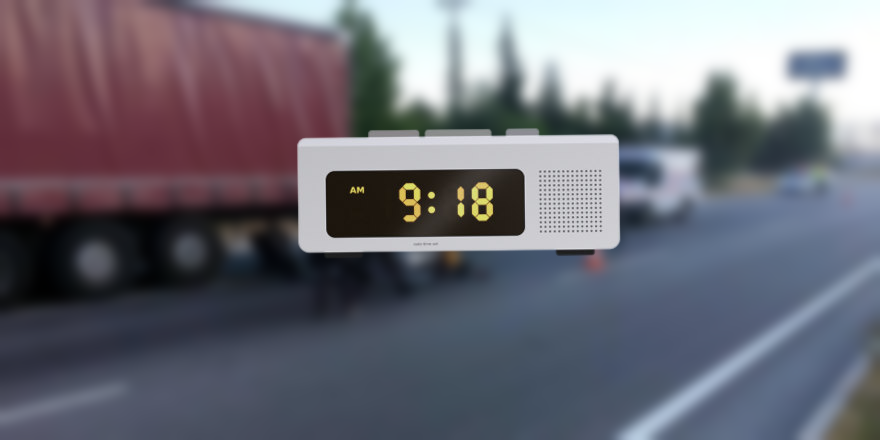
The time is 9,18
